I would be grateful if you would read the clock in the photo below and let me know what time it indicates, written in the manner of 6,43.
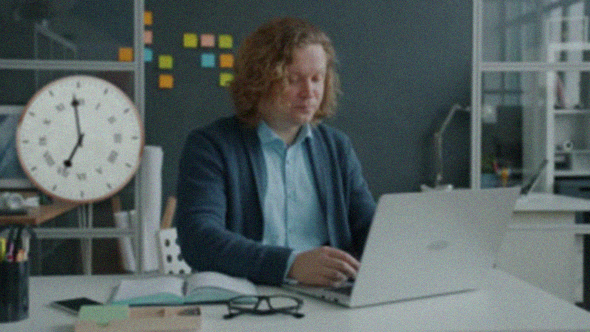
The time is 6,59
